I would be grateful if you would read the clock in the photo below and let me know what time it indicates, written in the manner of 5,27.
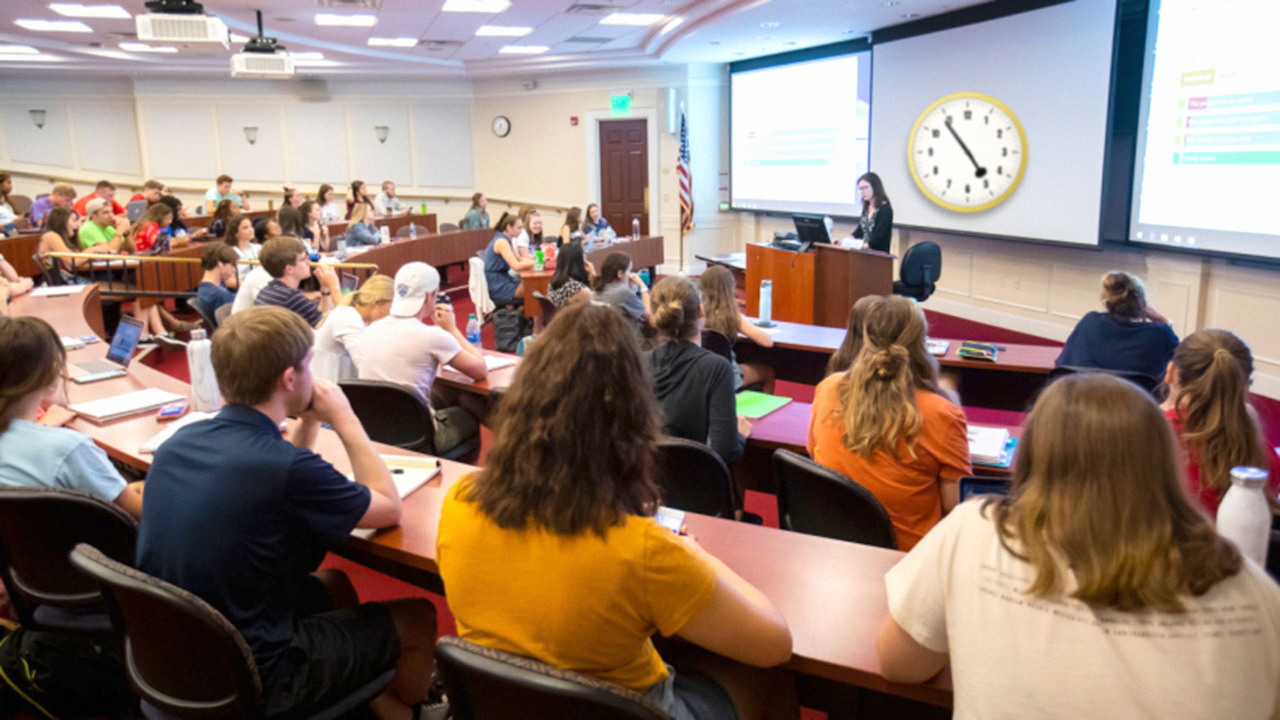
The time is 4,54
